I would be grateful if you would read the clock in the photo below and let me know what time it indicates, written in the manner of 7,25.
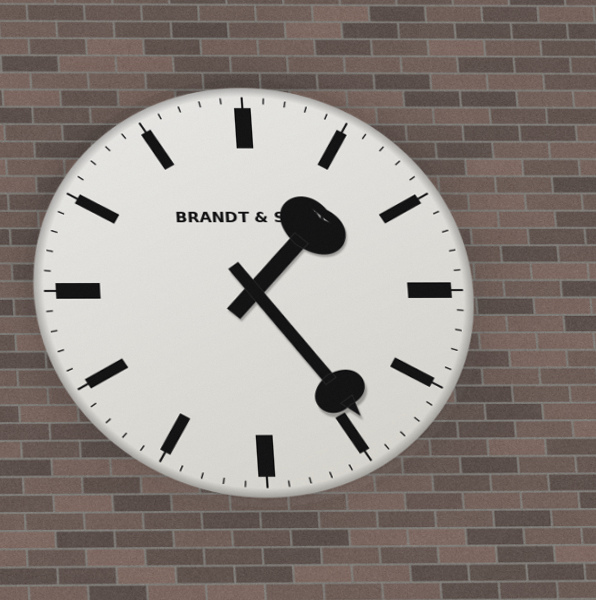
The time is 1,24
